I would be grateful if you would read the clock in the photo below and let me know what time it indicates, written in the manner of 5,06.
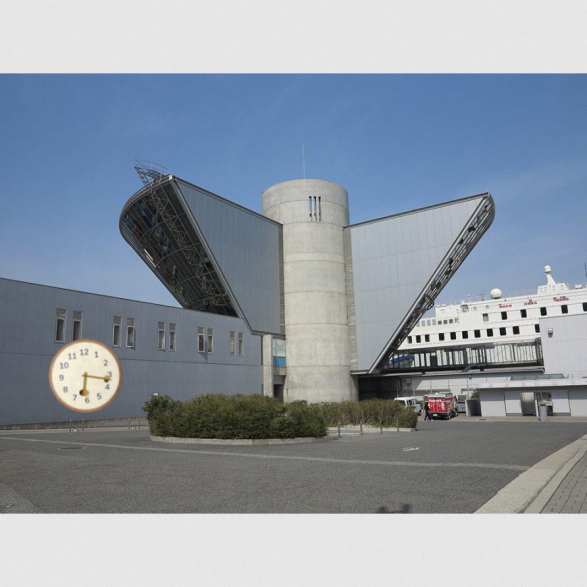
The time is 6,17
